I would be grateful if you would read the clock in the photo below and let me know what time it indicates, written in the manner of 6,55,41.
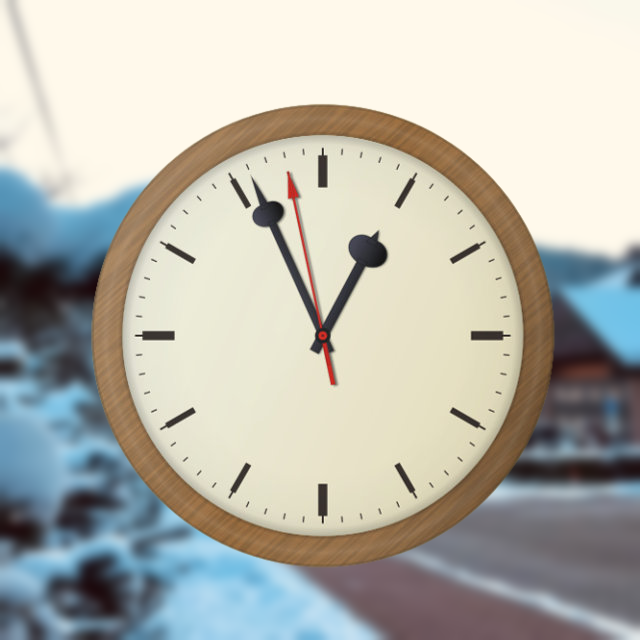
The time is 12,55,58
